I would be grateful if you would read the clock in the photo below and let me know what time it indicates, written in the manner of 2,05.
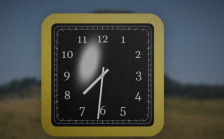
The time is 7,31
